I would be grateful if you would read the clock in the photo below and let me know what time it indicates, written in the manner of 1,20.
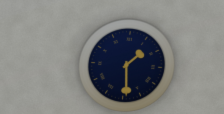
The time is 1,29
